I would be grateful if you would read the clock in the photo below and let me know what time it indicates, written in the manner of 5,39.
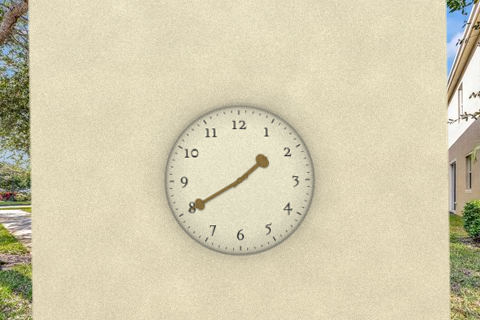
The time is 1,40
